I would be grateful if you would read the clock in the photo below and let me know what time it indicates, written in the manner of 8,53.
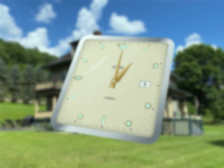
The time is 1,00
